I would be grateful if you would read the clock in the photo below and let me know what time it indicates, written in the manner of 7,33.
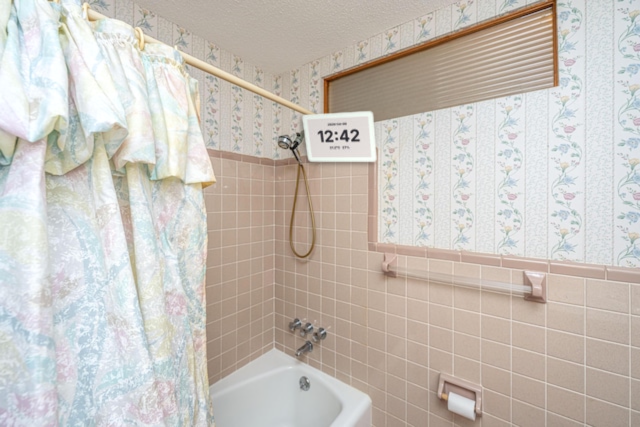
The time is 12,42
